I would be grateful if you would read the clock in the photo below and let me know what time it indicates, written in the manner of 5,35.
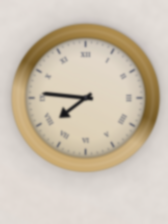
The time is 7,46
